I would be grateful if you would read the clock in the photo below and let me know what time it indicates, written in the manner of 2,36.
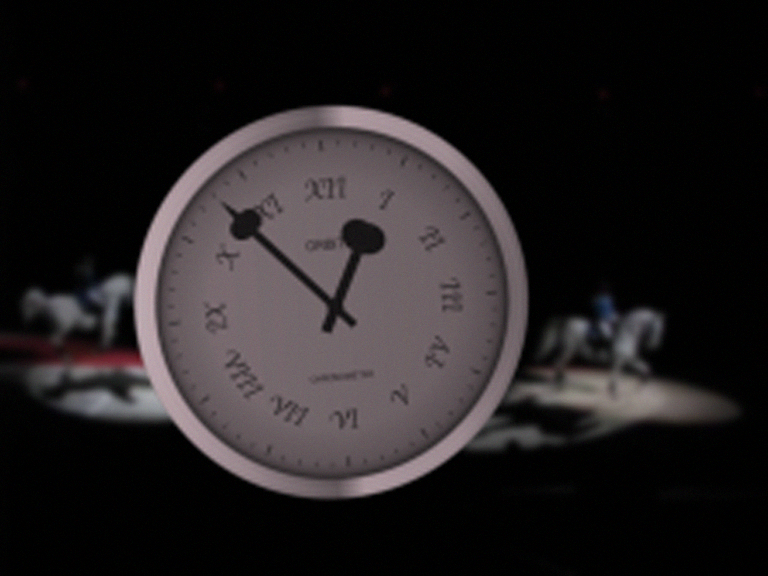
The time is 12,53
